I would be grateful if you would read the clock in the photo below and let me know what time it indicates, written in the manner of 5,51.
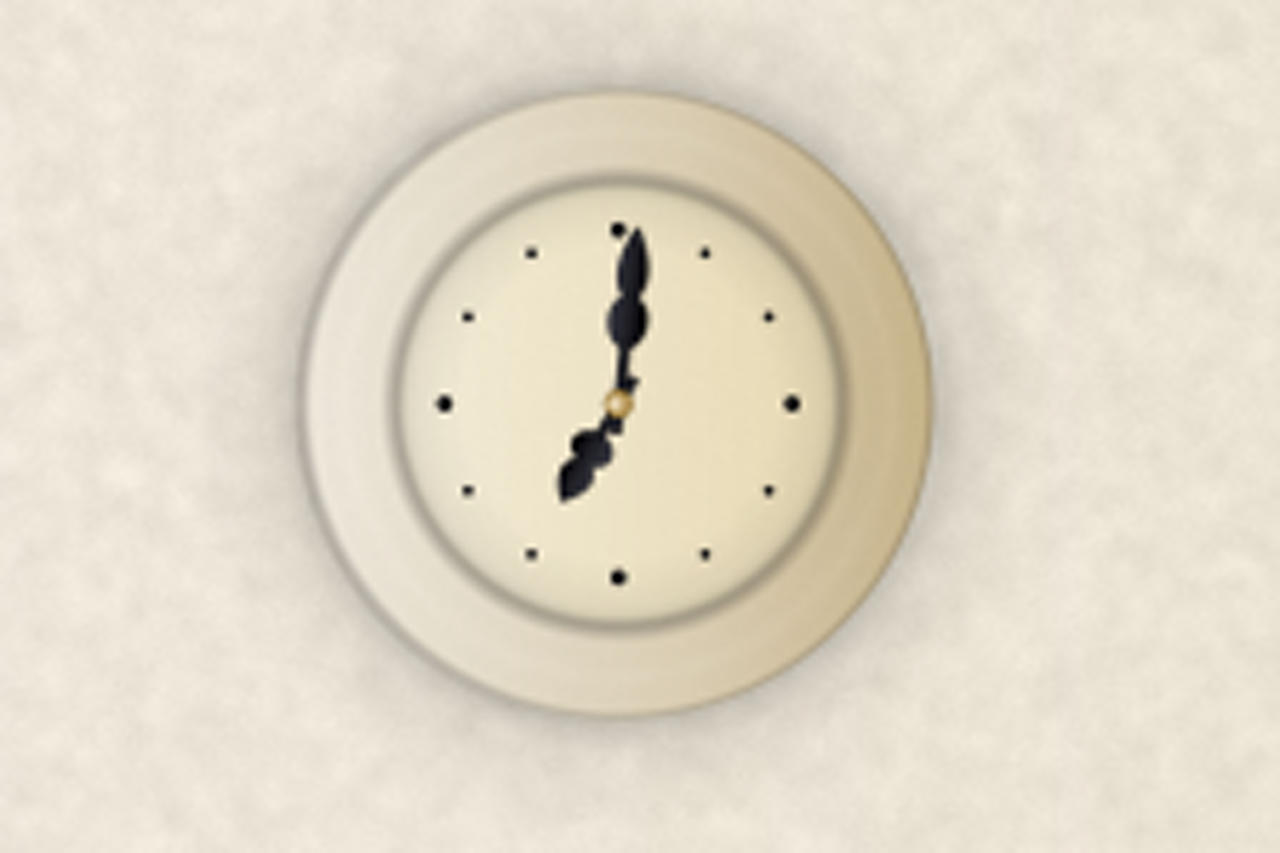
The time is 7,01
